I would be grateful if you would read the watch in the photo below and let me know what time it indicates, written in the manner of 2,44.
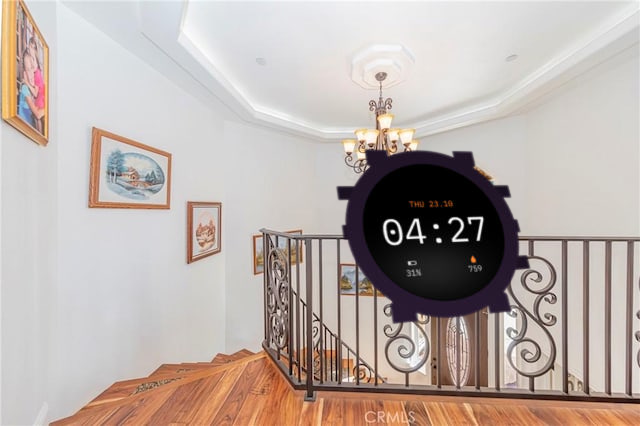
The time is 4,27
